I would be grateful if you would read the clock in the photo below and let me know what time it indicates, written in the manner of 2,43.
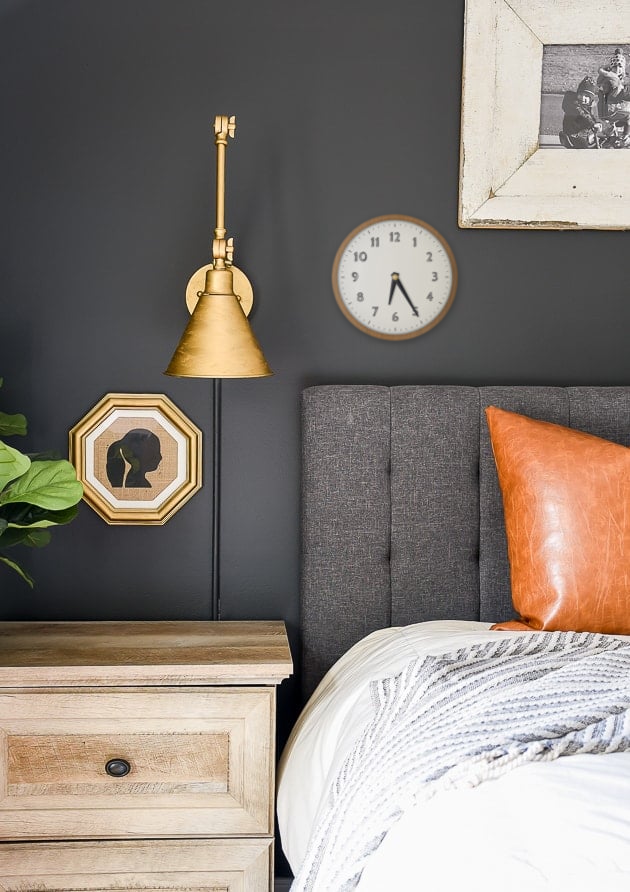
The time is 6,25
